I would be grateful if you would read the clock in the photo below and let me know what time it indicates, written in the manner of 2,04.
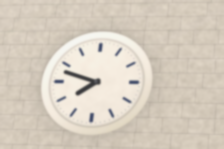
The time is 7,48
